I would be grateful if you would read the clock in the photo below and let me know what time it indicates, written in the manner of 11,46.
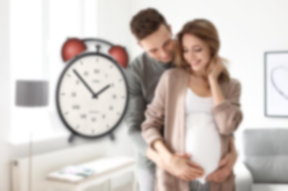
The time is 1,52
